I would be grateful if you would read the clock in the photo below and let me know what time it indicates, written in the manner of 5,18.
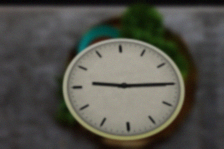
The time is 9,15
